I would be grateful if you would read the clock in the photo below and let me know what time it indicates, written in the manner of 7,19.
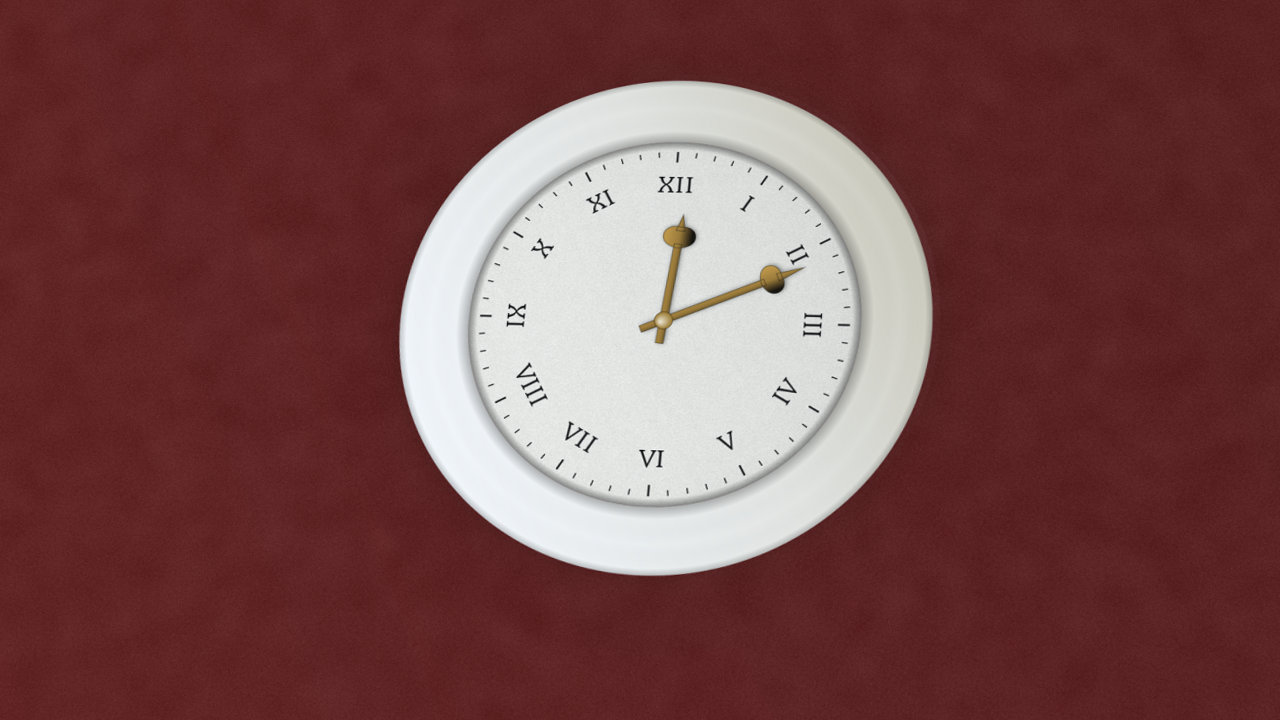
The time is 12,11
